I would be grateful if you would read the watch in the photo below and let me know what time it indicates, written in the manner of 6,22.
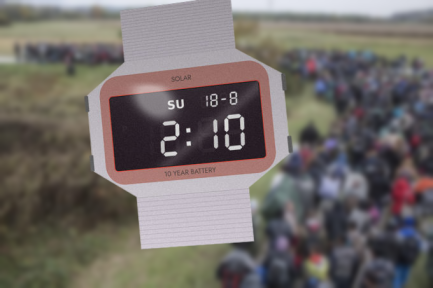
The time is 2,10
